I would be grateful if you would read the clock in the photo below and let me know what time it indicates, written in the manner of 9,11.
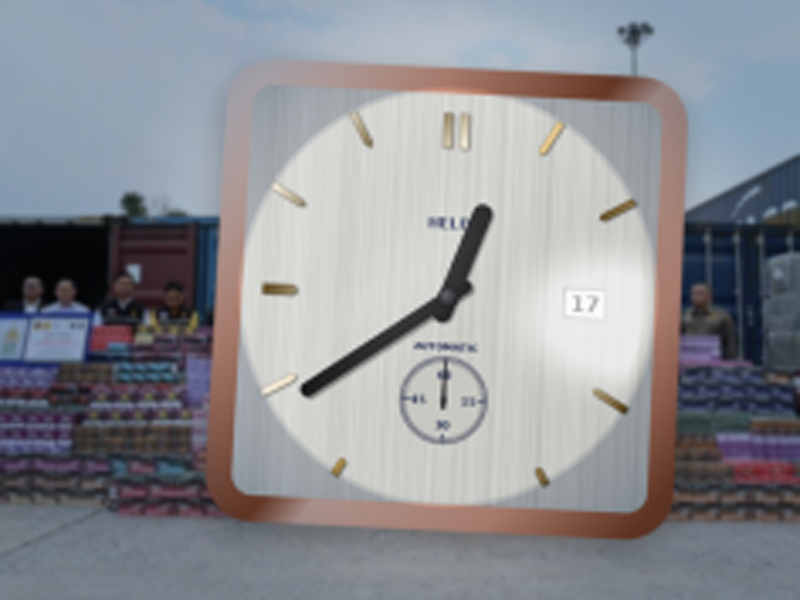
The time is 12,39
